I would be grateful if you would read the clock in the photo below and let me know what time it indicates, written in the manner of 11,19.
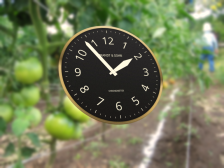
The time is 1,54
